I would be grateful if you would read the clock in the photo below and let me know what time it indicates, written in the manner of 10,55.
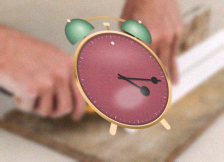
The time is 4,16
